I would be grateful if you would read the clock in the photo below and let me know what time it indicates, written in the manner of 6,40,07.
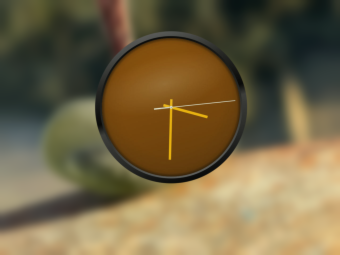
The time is 3,30,14
